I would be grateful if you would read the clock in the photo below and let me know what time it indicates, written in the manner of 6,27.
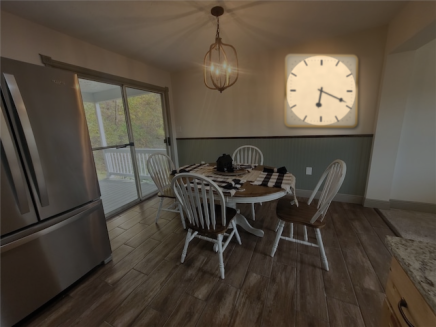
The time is 6,19
